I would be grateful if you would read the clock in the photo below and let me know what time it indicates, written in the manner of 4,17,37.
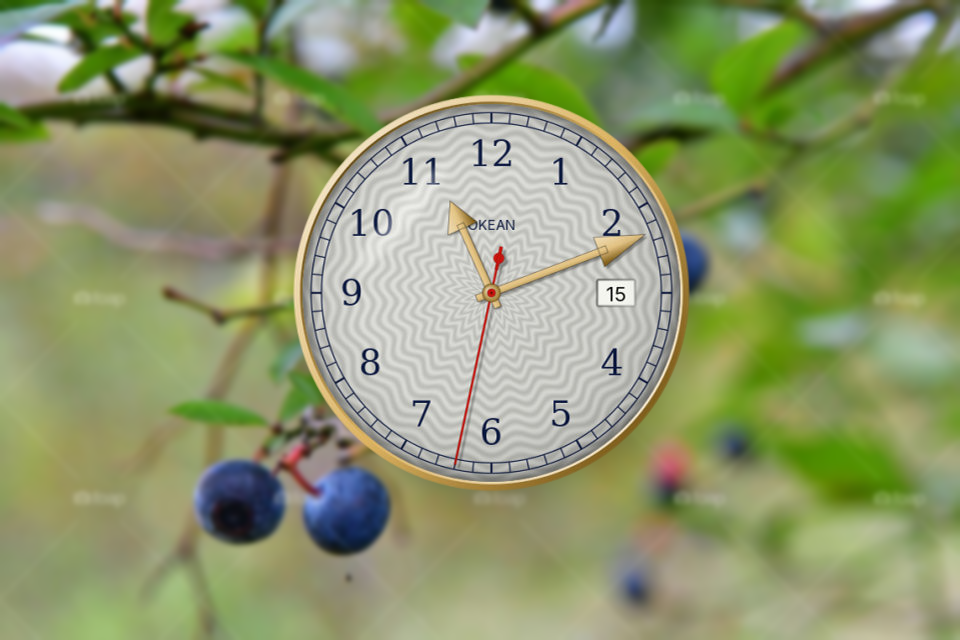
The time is 11,11,32
